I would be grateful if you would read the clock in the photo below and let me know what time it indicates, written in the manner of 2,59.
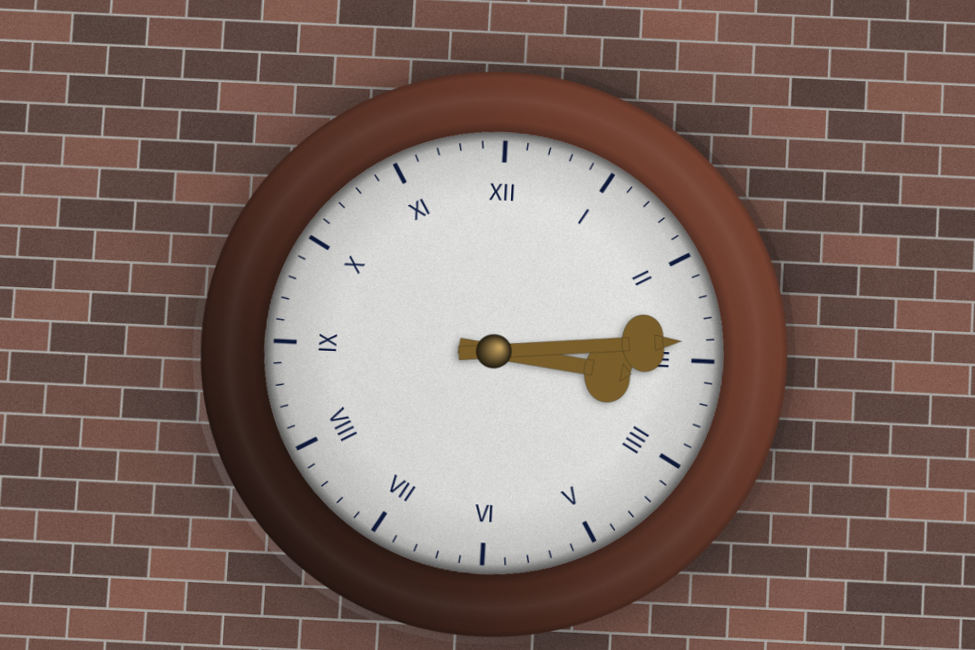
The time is 3,14
